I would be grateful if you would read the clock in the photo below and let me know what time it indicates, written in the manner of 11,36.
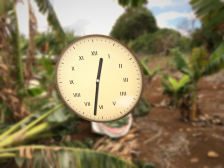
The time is 12,32
